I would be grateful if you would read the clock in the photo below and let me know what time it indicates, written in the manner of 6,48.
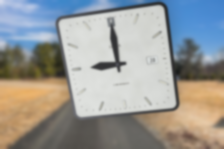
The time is 9,00
